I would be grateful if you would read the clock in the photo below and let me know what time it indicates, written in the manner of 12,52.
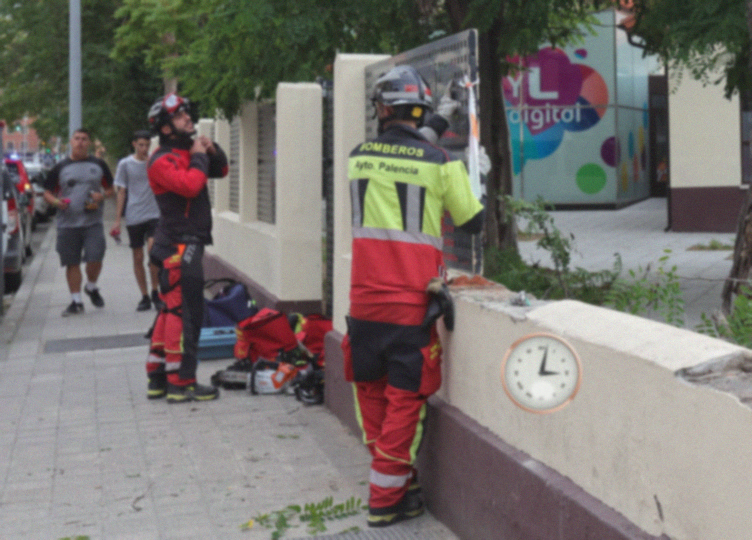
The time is 3,02
